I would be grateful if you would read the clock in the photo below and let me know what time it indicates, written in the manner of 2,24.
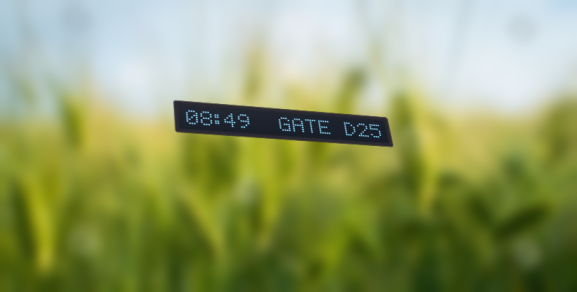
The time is 8,49
